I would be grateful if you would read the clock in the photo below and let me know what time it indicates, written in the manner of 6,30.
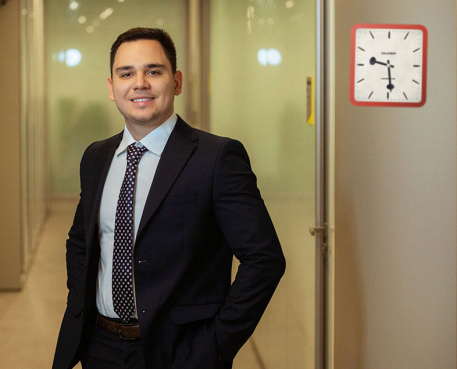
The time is 9,29
